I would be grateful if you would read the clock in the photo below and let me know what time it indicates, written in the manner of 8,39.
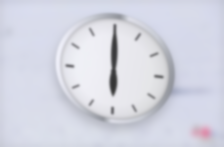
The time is 6,00
